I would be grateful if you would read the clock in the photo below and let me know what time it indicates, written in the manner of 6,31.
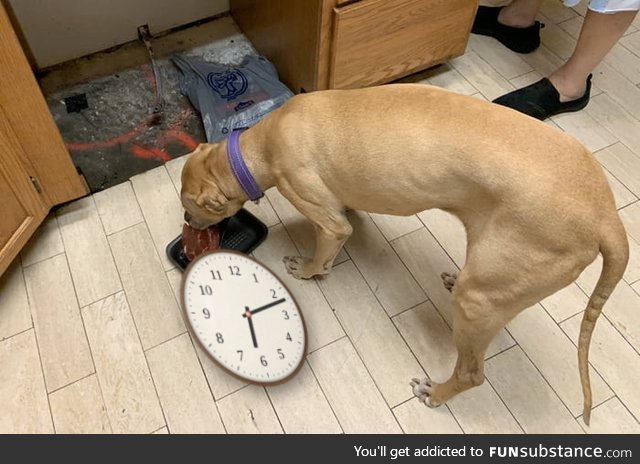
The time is 6,12
